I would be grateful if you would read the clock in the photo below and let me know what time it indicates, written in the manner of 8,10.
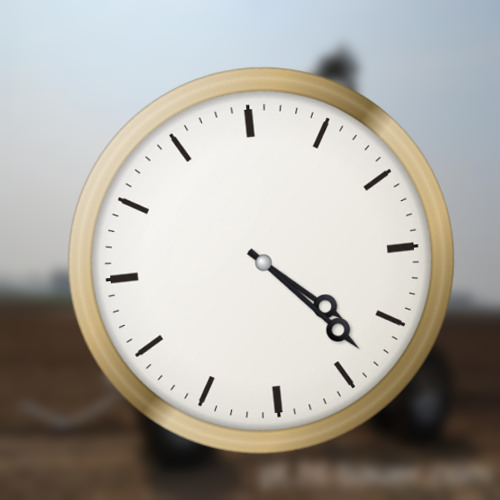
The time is 4,23
